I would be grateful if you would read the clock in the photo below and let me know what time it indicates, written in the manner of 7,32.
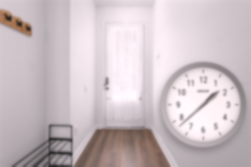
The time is 1,38
